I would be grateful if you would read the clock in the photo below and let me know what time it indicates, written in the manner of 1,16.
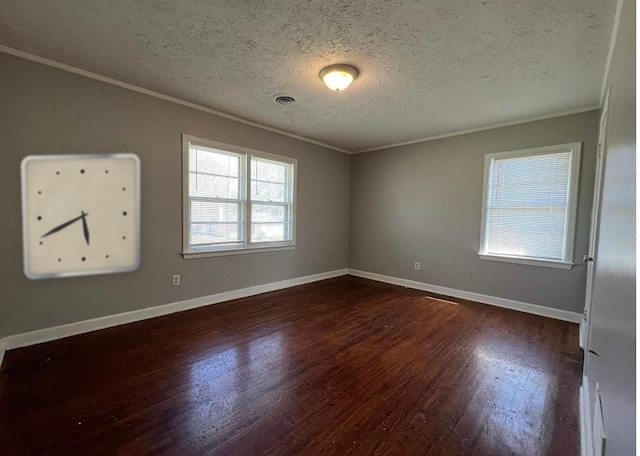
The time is 5,41
